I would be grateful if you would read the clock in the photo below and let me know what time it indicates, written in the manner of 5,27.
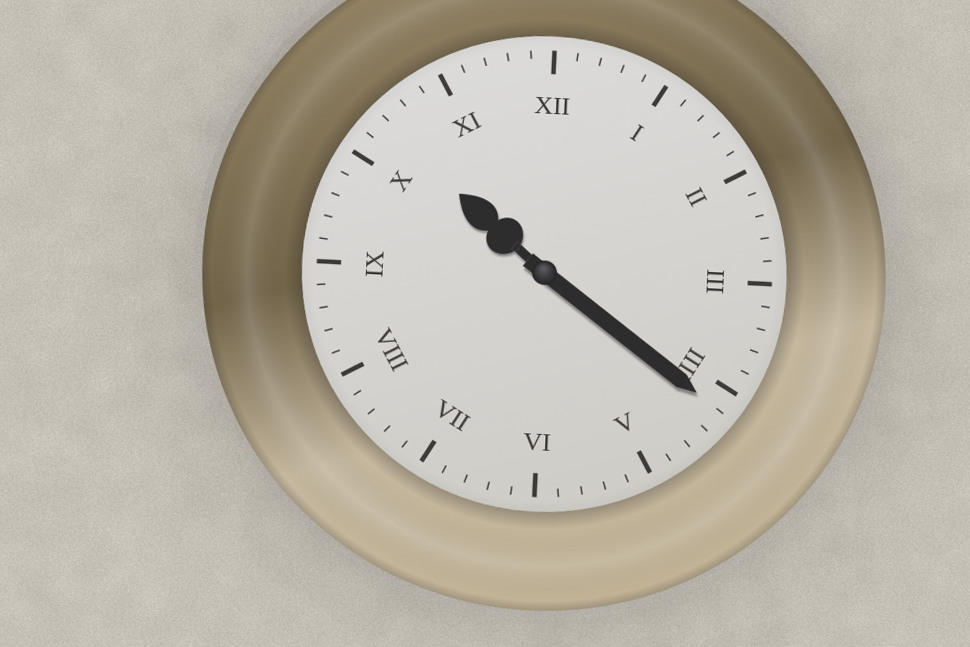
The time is 10,21
